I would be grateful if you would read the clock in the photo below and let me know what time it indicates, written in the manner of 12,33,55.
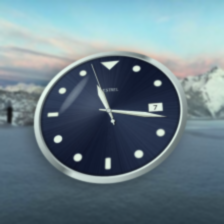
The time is 11,16,57
